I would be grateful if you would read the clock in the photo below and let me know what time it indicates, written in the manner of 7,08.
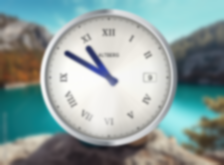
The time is 10,50
